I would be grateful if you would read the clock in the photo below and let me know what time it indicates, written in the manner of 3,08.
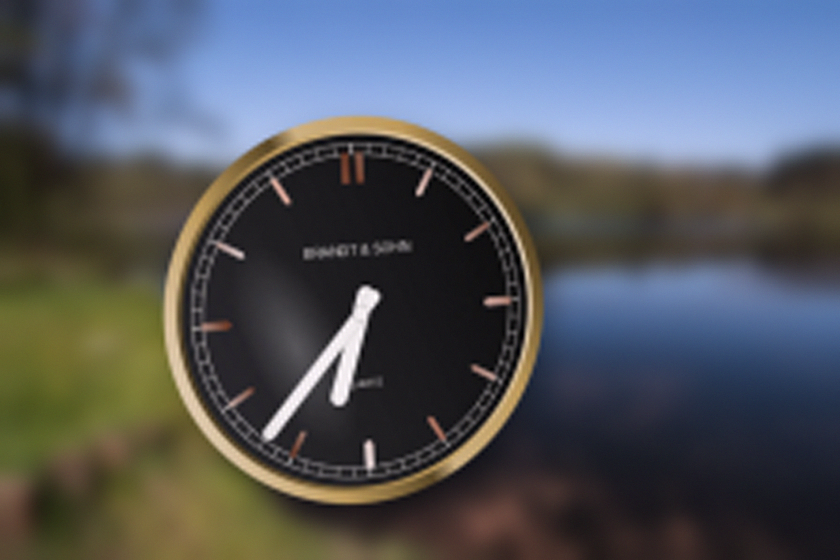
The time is 6,37
